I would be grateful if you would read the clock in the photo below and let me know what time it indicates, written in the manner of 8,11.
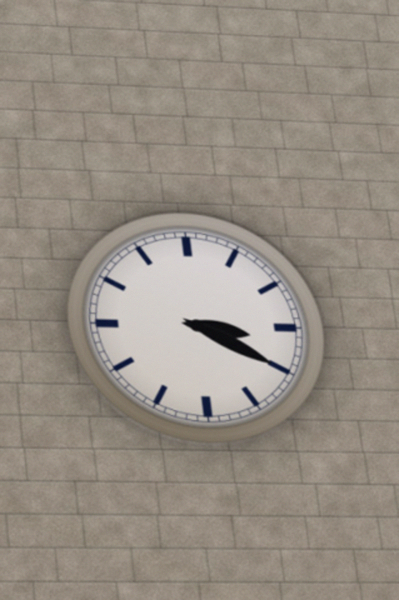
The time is 3,20
